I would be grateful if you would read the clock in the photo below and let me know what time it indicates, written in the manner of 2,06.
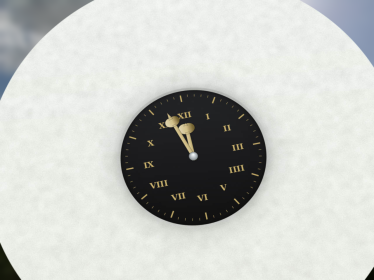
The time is 11,57
